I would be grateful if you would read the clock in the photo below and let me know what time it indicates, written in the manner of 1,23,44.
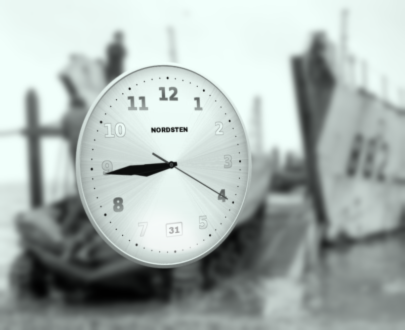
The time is 8,44,20
